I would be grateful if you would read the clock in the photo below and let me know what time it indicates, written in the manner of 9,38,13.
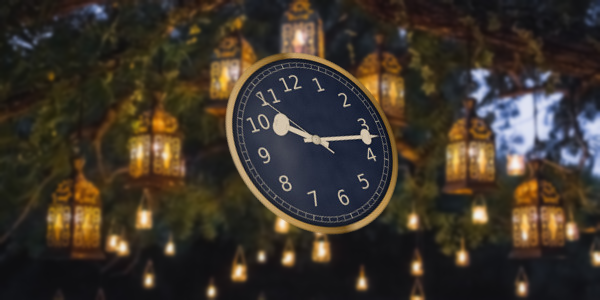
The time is 10,16,54
